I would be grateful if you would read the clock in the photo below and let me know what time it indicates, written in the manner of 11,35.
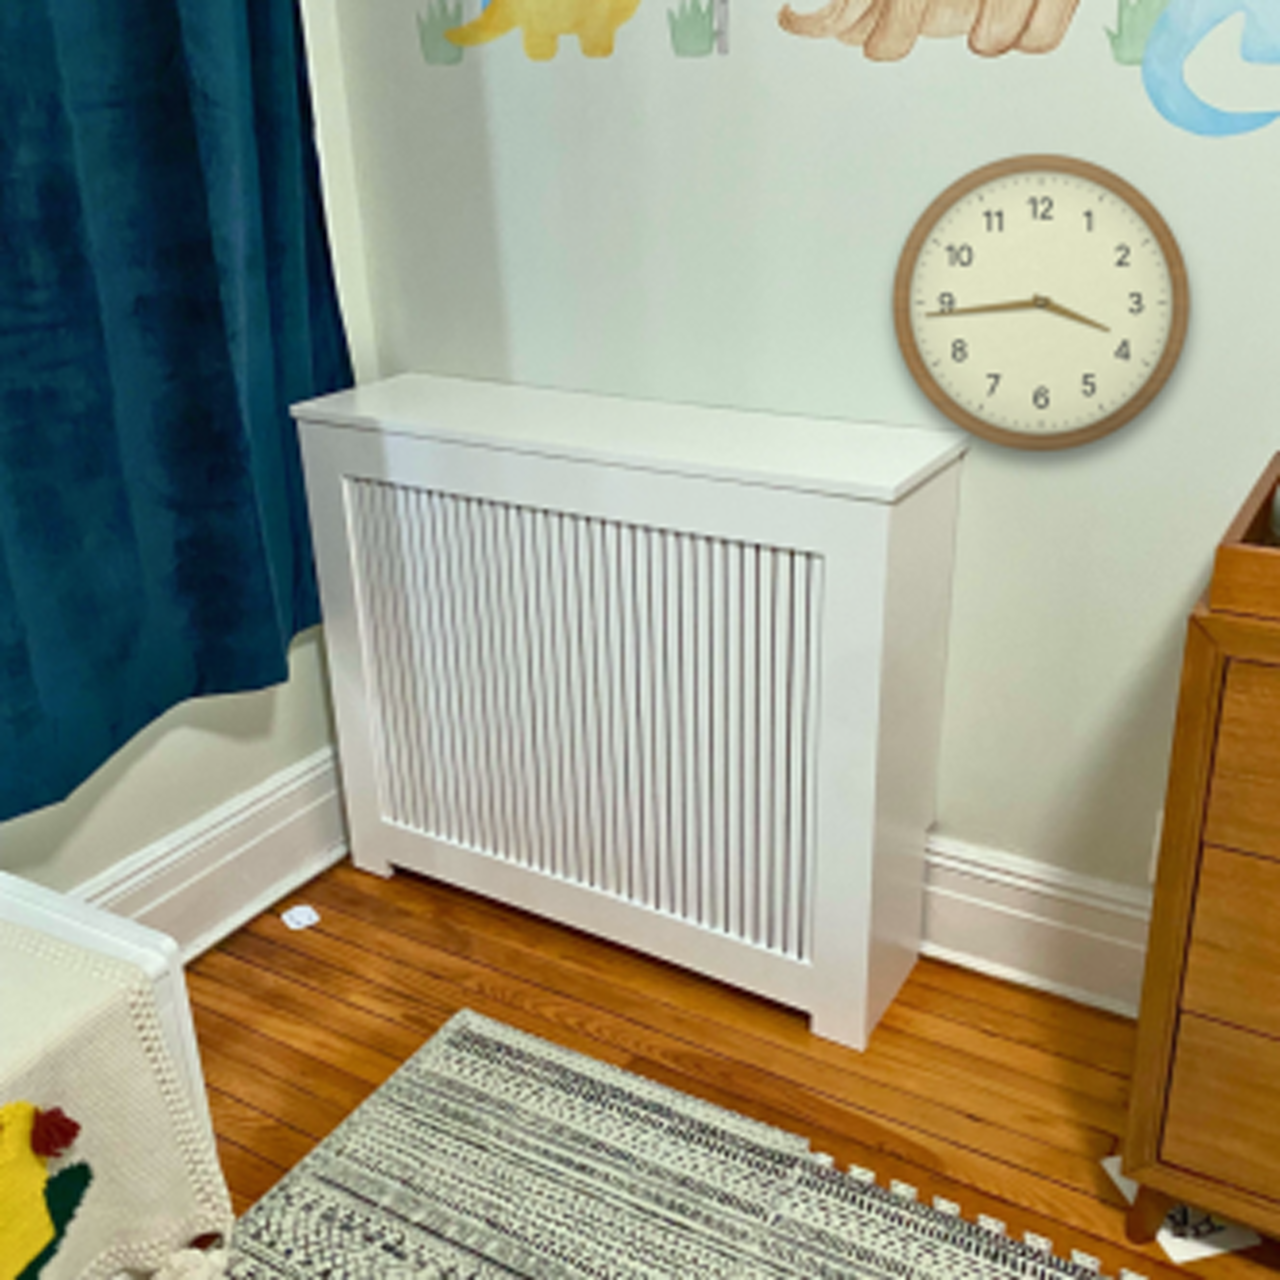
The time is 3,44
